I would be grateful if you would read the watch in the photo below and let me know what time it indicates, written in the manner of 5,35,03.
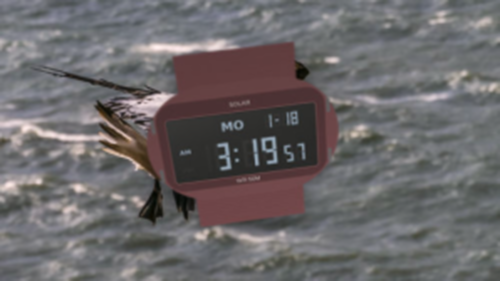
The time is 3,19,57
